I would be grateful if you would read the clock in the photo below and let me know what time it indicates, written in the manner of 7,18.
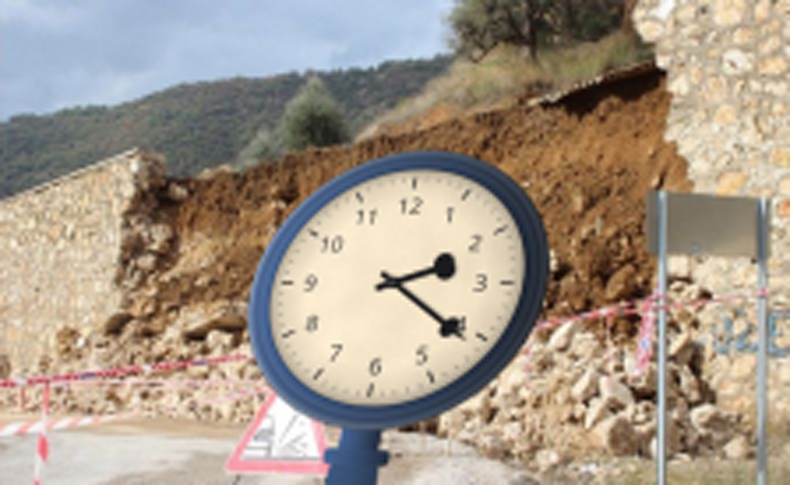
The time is 2,21
